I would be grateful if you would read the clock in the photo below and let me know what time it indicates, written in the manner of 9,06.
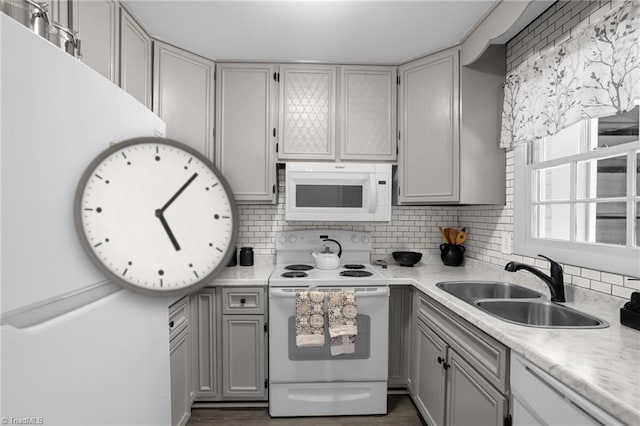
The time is 5,07
